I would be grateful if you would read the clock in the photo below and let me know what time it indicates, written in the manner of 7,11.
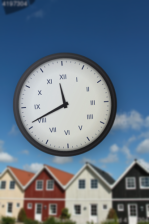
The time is 11,41
